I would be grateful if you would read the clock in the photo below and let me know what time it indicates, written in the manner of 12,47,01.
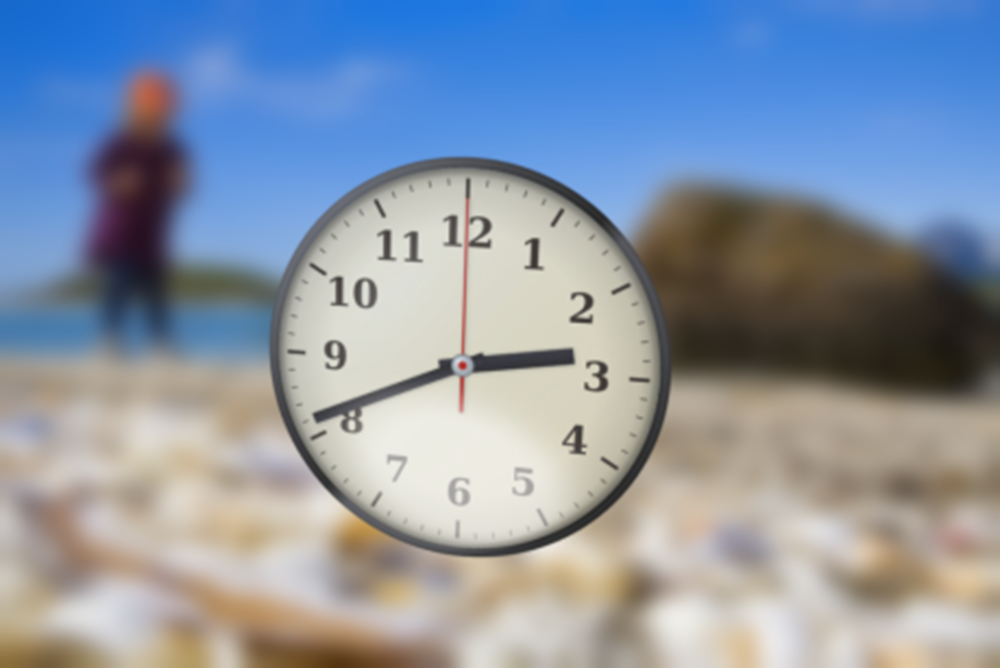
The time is 2,41,00
